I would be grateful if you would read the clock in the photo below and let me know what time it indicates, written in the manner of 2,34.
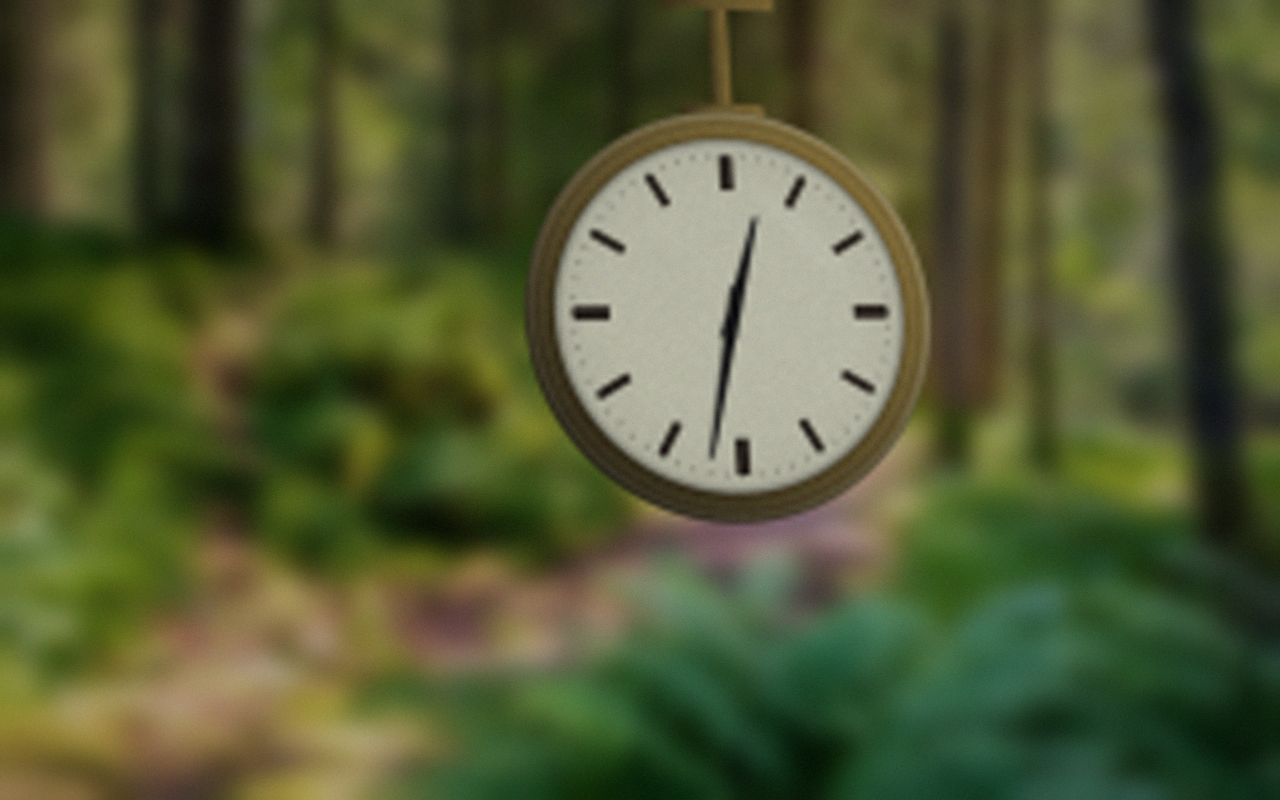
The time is 12,32
